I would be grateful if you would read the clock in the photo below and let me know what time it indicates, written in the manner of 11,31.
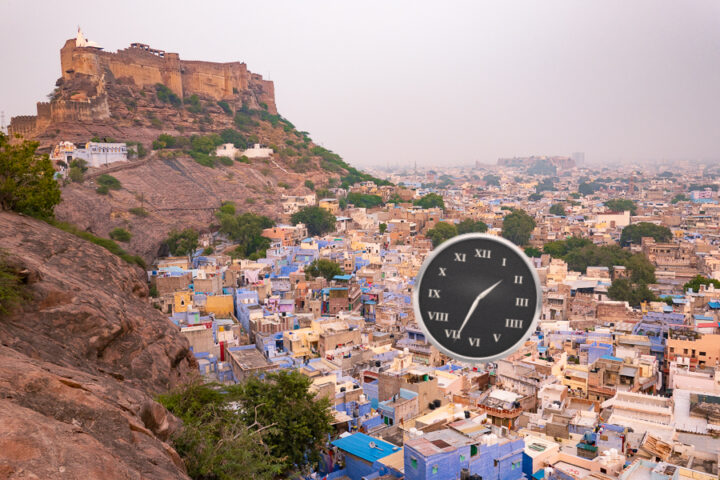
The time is 1,34
